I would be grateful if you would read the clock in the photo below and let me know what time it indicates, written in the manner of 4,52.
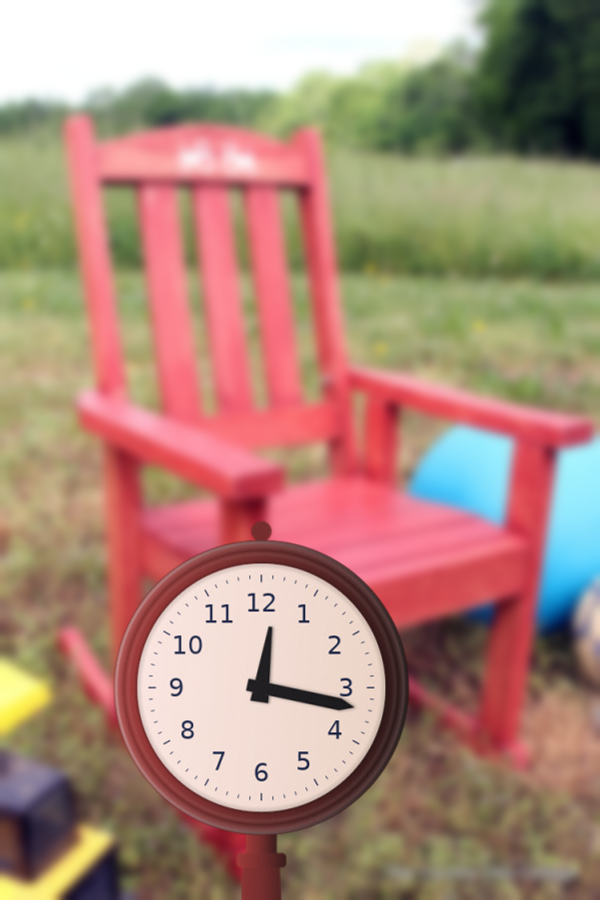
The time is 12,17
